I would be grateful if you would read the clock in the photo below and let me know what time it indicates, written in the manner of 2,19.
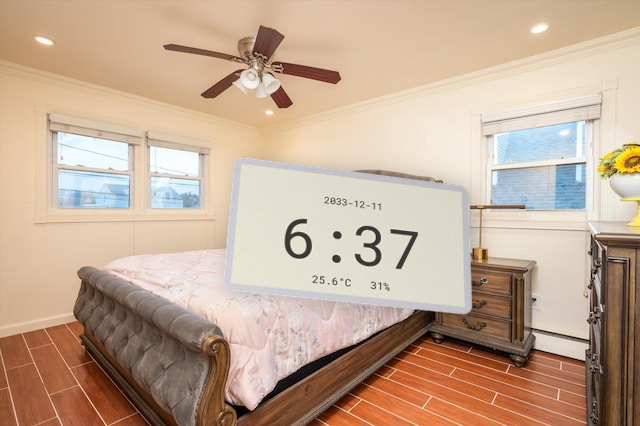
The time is 6,37
